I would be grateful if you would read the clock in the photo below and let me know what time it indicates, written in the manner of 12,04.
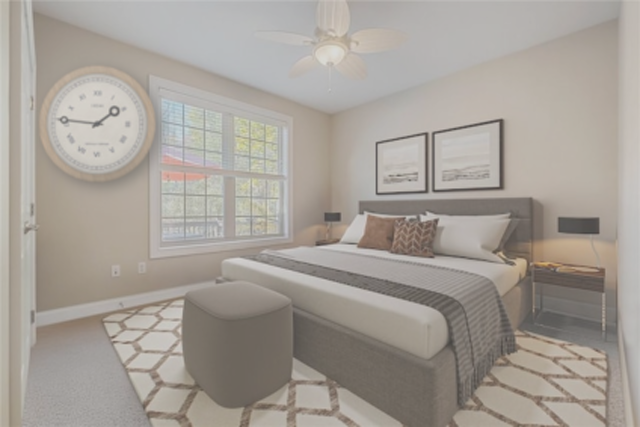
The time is 1,46
